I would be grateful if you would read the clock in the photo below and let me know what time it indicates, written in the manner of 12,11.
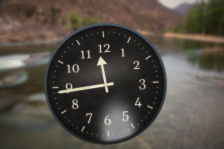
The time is 11,44
